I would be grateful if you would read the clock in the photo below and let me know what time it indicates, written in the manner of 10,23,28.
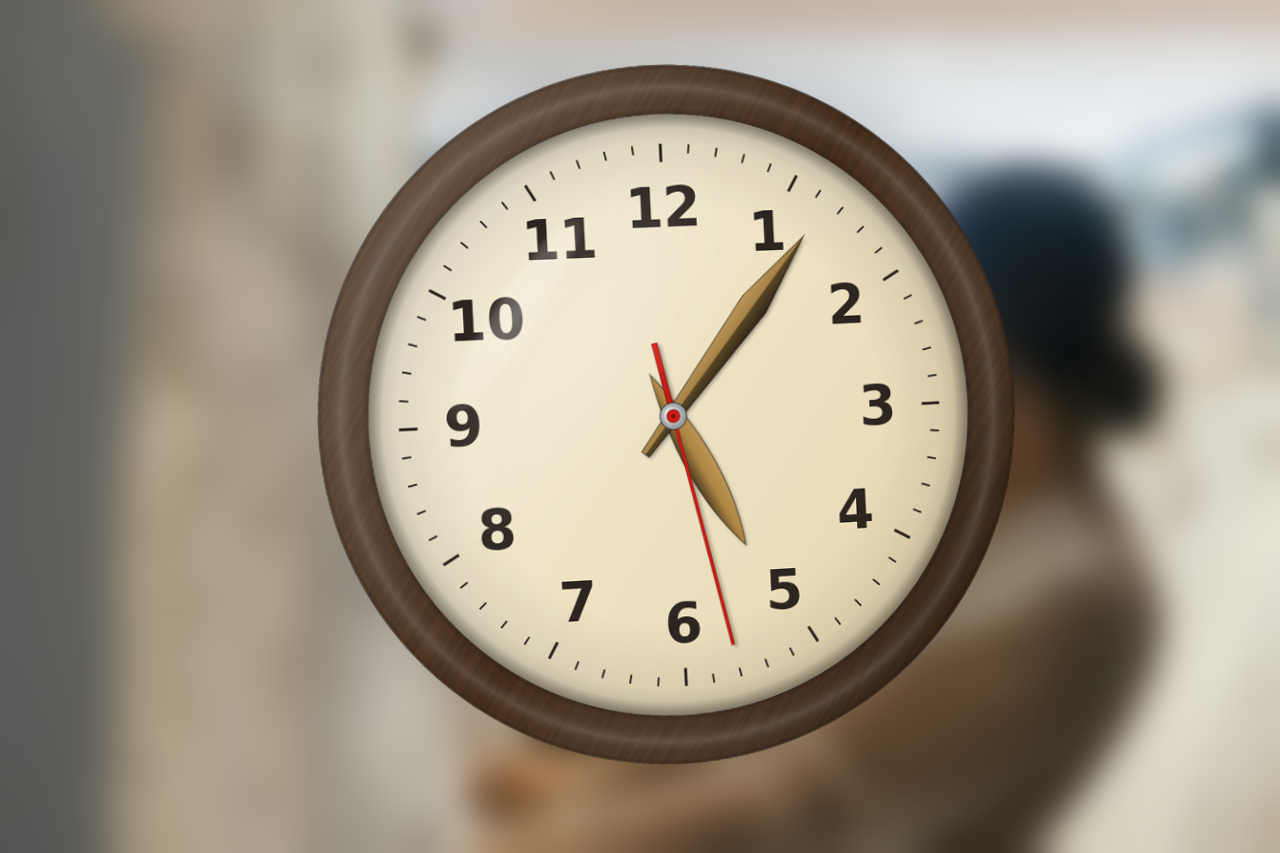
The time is 5,06,28
